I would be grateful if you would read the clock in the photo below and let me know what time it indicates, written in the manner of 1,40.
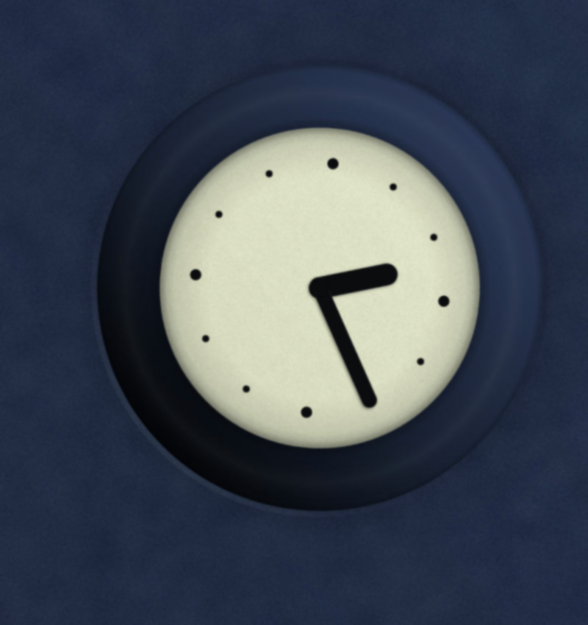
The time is 2,25
